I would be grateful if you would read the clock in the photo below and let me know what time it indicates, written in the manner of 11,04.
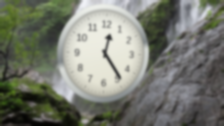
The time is 12,24
